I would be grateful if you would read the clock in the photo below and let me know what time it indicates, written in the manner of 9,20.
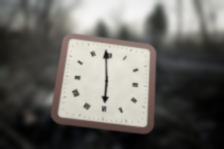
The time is 5,59
